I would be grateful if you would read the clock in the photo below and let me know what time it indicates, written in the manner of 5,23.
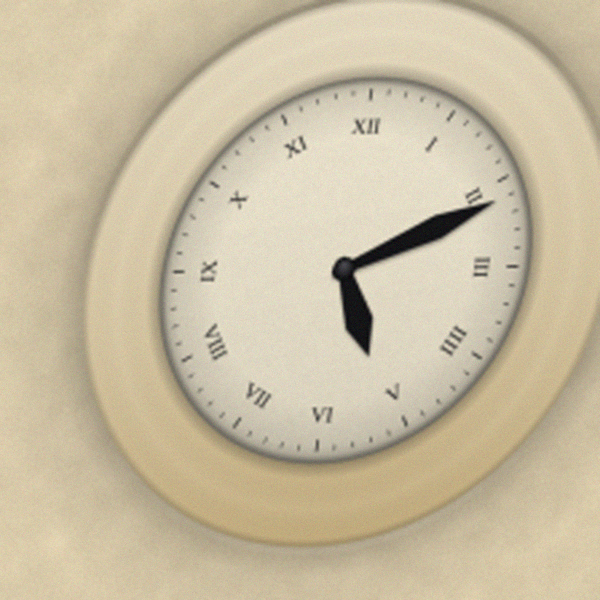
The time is 5,11
